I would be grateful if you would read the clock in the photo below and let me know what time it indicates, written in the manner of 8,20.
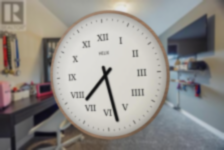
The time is 7,28
